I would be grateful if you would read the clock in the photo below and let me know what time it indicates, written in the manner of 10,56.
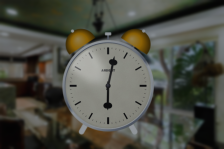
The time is 6,02
